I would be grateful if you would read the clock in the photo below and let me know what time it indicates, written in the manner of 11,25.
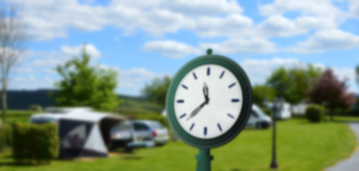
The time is 11,38
